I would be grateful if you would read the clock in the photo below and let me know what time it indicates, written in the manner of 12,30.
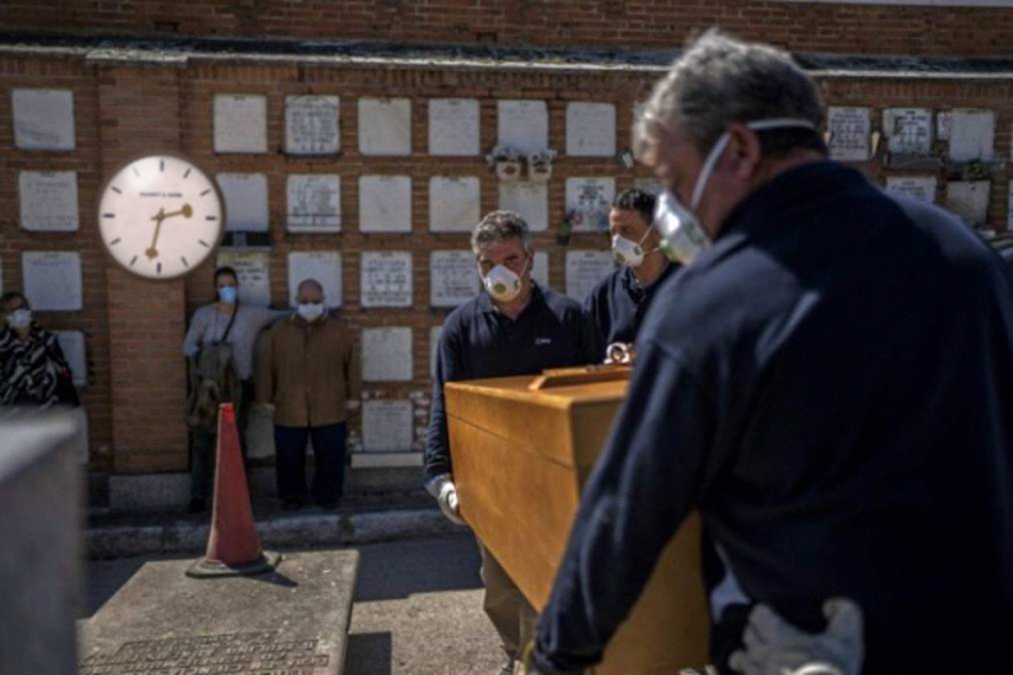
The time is 2,32
